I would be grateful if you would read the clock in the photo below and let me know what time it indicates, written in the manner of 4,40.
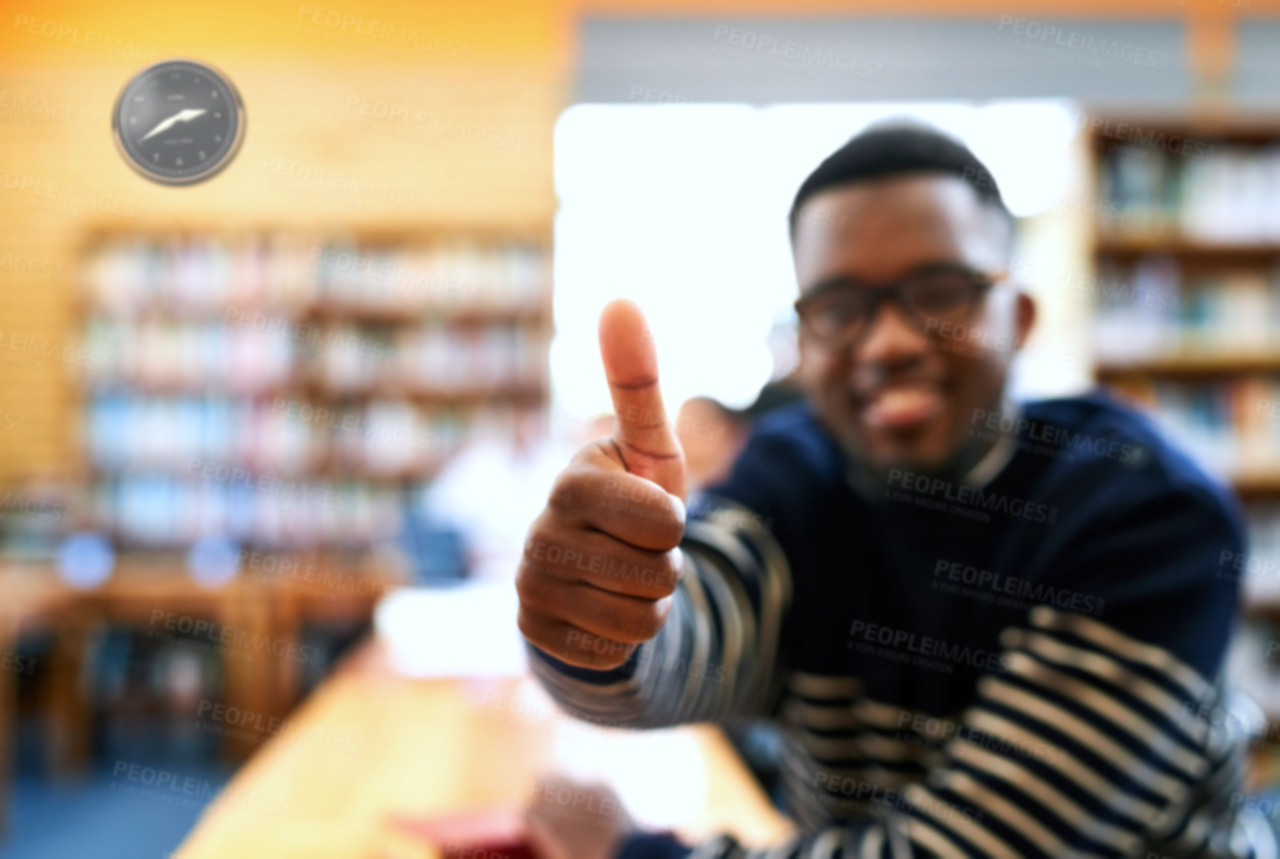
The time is 2,40
